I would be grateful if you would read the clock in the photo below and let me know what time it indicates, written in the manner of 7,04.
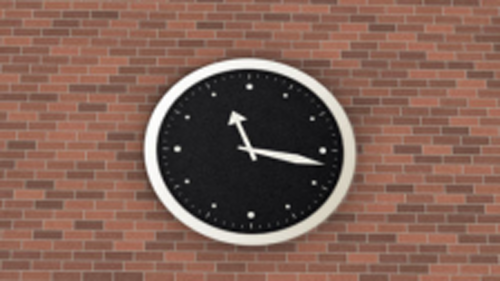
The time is 11,17
